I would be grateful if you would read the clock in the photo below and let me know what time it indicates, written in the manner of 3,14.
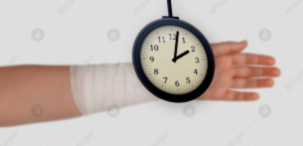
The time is 2,02
